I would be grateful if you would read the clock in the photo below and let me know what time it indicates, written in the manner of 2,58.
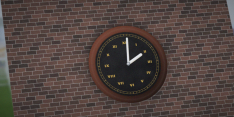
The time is 2,01
